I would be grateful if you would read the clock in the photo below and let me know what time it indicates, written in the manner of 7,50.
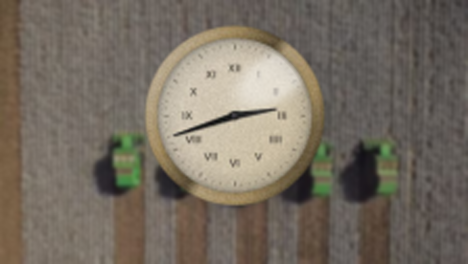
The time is 2,42
